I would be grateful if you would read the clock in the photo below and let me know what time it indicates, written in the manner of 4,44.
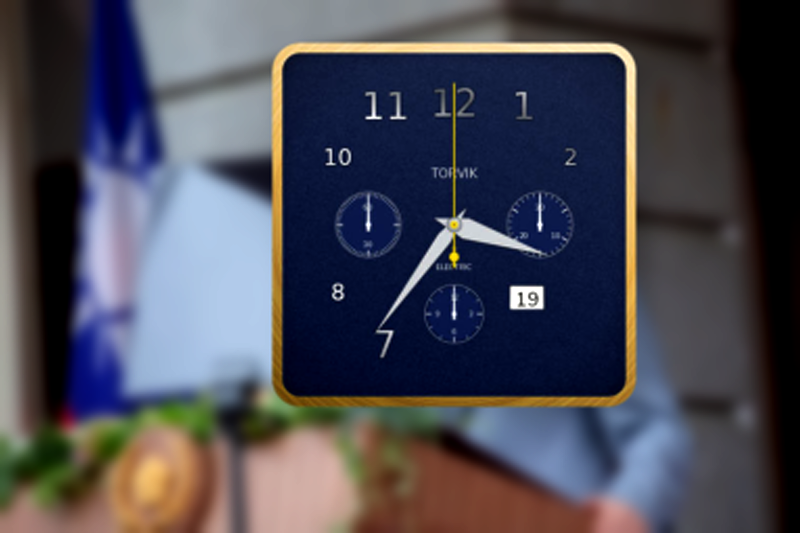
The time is 3,36
